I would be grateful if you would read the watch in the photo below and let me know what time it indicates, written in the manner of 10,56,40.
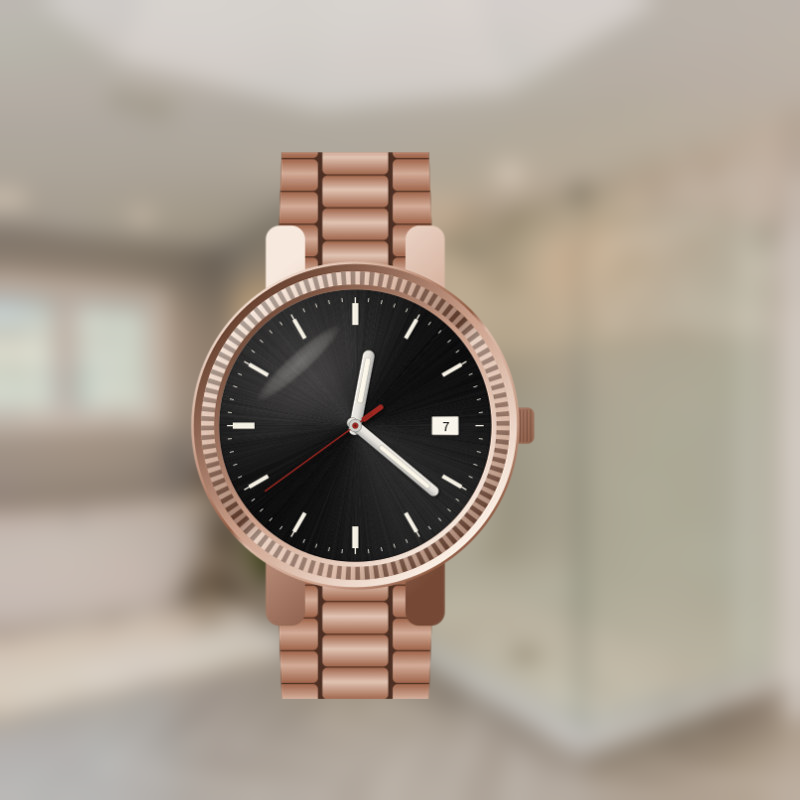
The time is 12,21,39
